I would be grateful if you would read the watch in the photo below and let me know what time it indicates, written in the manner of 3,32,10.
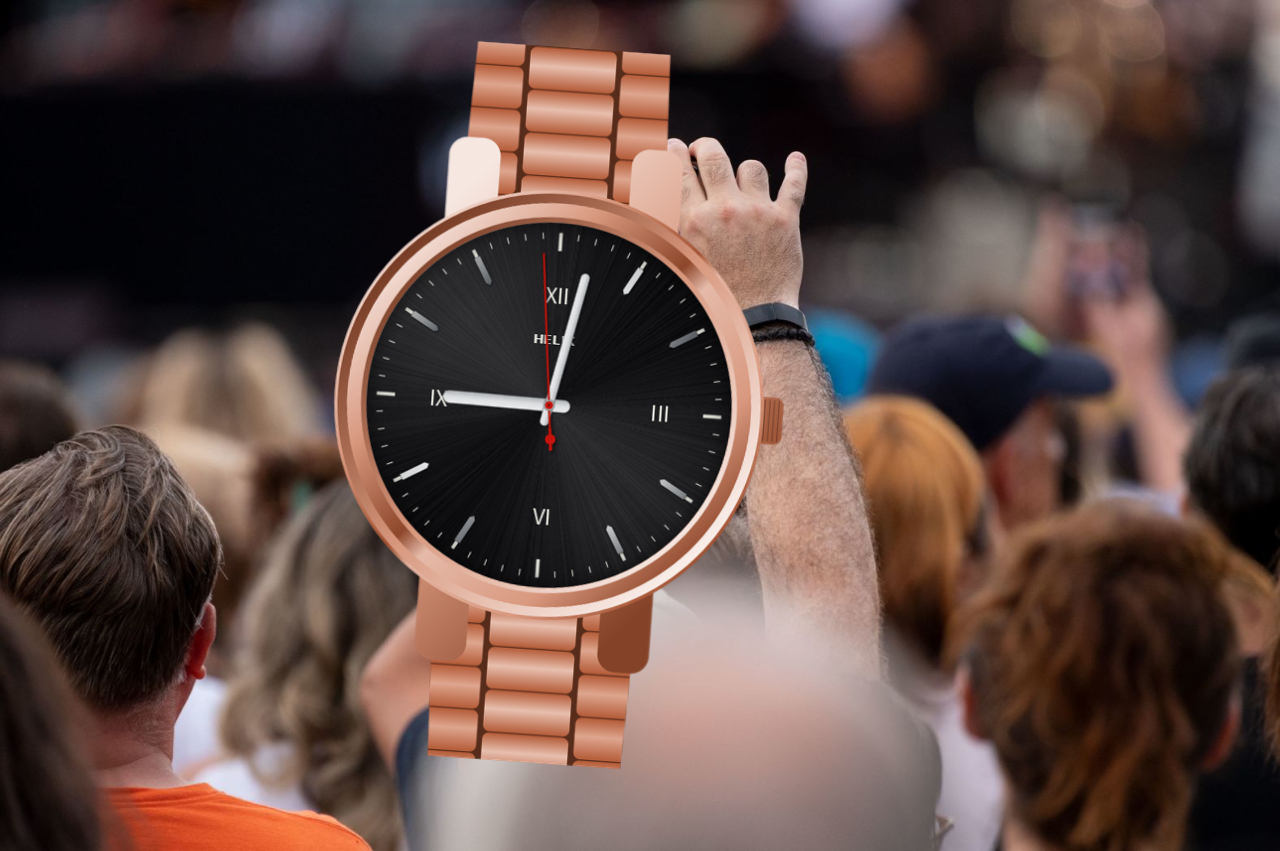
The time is 9,01,59
